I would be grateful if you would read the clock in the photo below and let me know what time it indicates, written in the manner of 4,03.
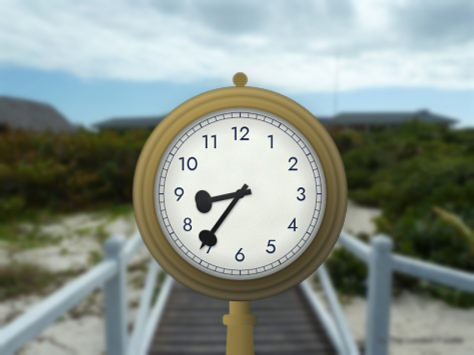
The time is 8,36
